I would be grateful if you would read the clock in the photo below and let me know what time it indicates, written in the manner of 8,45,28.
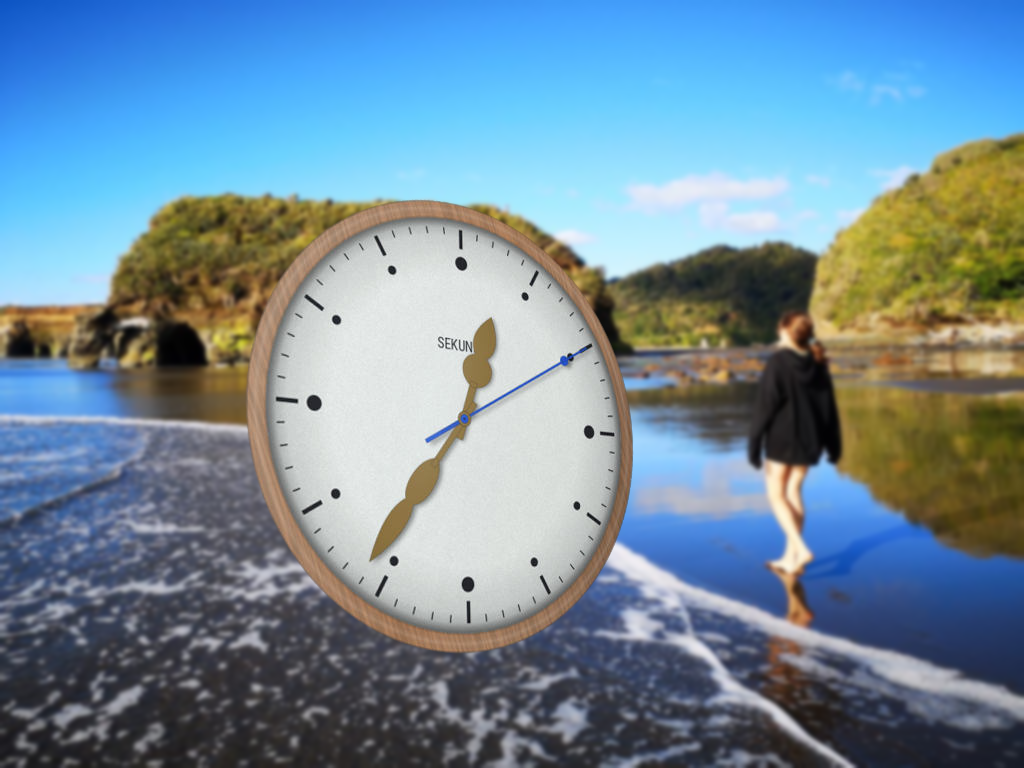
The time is 12,36,10
